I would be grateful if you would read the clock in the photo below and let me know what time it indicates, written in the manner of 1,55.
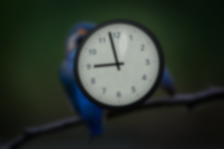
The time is 8,58
